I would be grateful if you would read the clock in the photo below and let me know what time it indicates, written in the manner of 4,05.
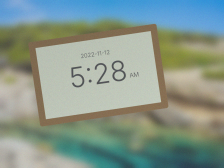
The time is 5,28
